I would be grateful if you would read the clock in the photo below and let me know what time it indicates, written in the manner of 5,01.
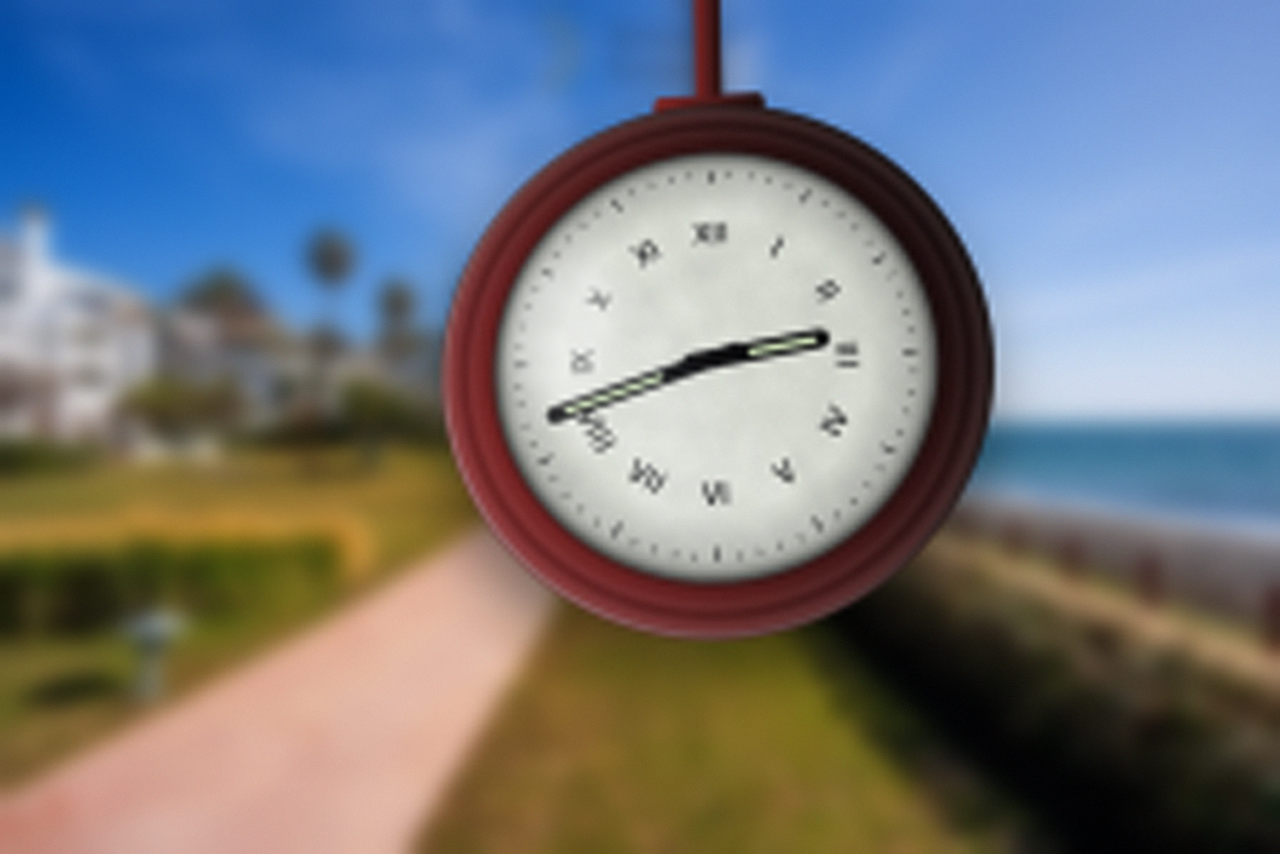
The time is 2,42
